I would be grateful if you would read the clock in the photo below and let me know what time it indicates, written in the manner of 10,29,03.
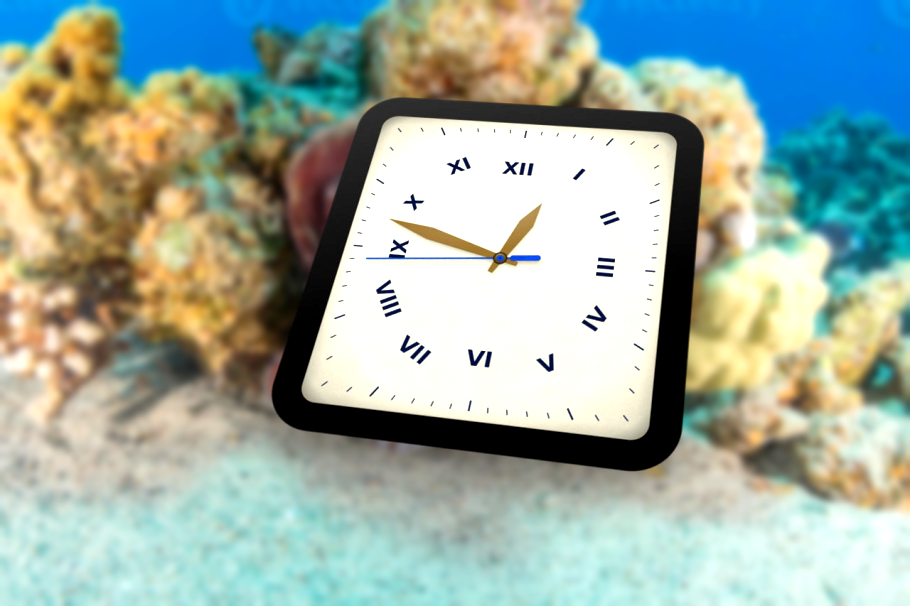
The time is 12,47,44
